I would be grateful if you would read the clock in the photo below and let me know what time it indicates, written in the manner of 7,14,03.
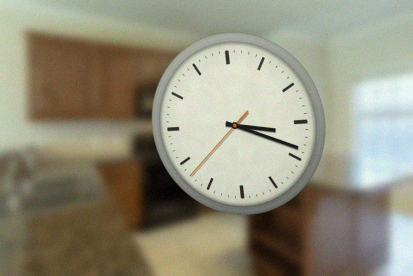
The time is 3,18,38
